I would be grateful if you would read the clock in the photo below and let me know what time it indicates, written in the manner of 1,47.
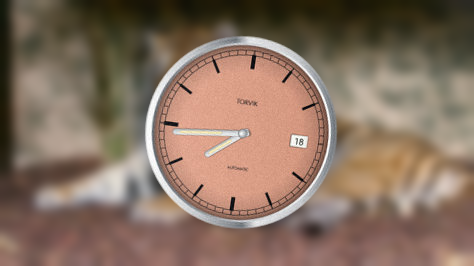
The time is 7,44
